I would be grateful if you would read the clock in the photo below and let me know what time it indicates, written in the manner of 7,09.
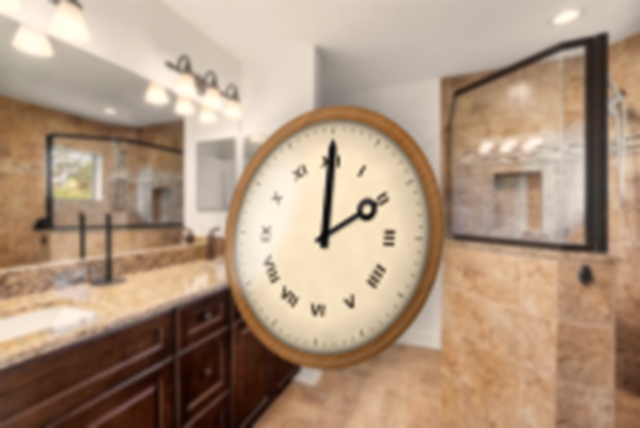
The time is 2,00
